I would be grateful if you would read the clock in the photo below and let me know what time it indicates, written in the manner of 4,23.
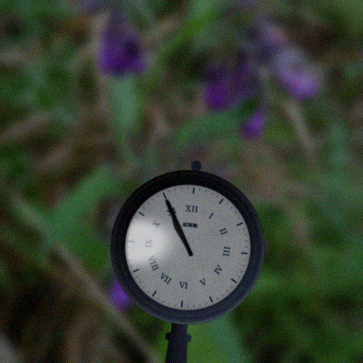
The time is 10,55
